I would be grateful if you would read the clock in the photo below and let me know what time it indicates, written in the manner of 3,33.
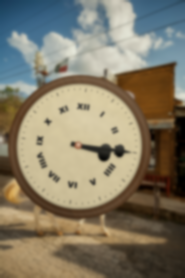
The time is 3,15
